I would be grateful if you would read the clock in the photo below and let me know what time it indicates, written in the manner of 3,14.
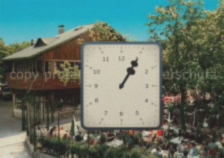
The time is 1,05
